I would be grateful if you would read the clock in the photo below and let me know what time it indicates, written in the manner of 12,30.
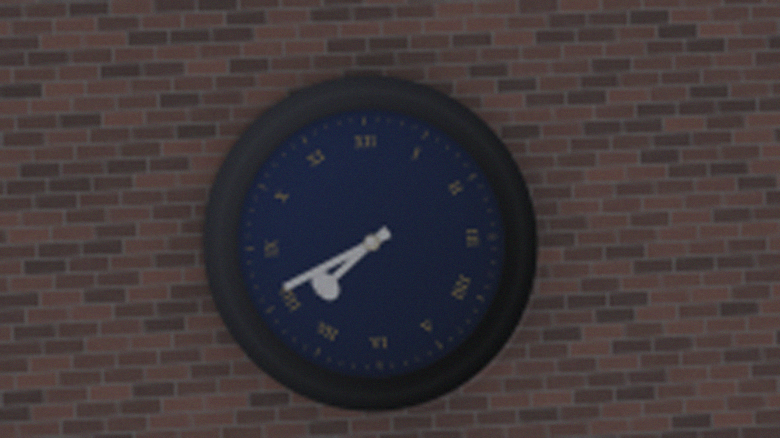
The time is 7,41
